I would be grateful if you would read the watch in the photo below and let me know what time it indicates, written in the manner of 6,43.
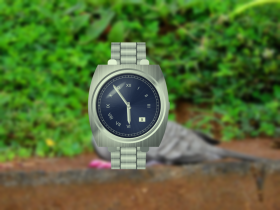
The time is 5,54
